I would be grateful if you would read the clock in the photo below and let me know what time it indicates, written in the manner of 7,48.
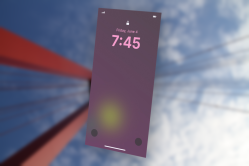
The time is 7,45
